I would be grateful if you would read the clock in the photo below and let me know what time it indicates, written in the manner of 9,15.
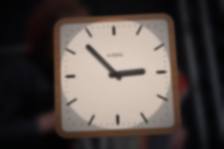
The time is 2,53
